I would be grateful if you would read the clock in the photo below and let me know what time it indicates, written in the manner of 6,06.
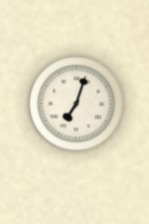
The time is 7,03
